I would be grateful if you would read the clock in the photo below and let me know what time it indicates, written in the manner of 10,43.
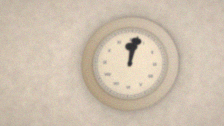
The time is 12,02
